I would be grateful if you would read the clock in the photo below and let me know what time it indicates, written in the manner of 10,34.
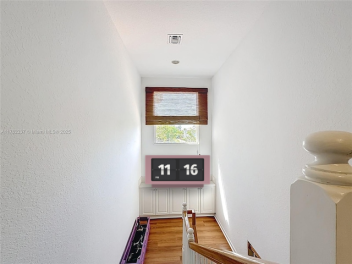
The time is 11,16
